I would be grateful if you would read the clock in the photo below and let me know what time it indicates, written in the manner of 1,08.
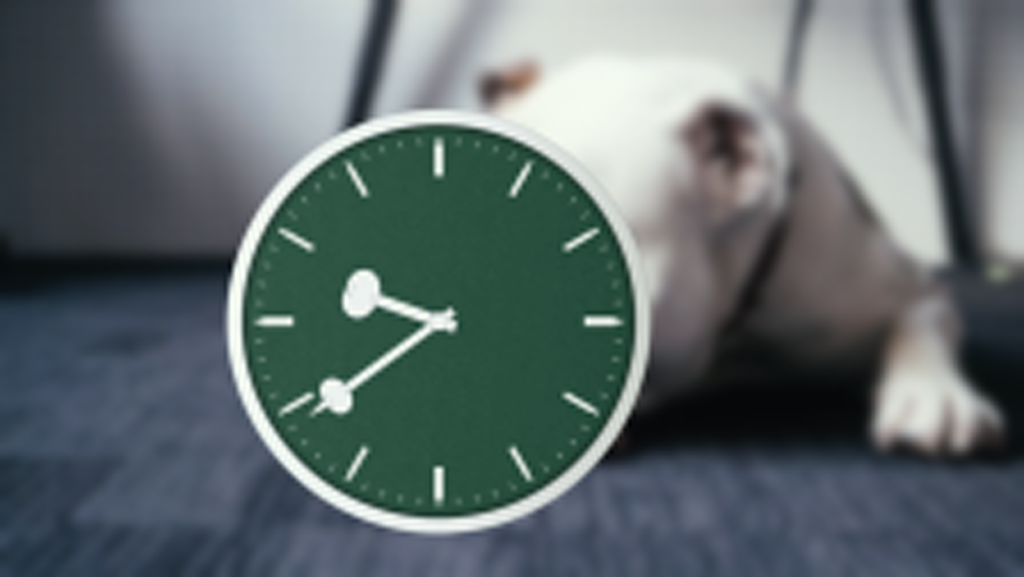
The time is 9,39
